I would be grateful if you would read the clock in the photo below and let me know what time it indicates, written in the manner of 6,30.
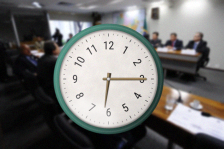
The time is 6,15
